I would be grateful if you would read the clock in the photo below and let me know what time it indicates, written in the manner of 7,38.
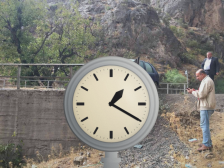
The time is 1,20
